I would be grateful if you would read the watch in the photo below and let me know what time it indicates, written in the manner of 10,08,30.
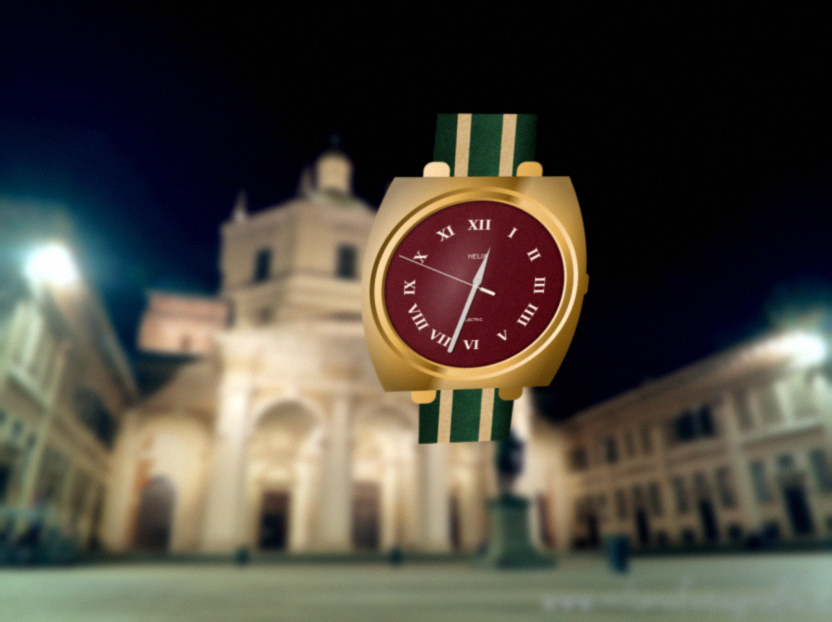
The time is 12,32,49
